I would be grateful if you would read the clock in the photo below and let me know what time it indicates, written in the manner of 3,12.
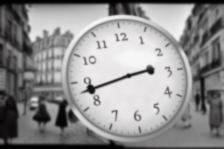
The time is 2,43
